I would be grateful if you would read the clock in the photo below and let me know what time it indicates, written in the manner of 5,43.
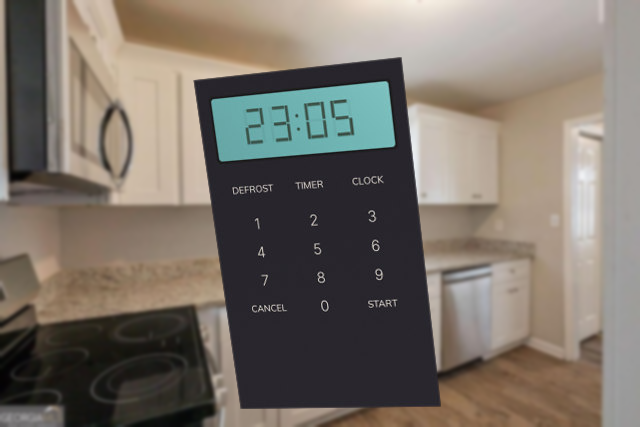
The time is 23,05
